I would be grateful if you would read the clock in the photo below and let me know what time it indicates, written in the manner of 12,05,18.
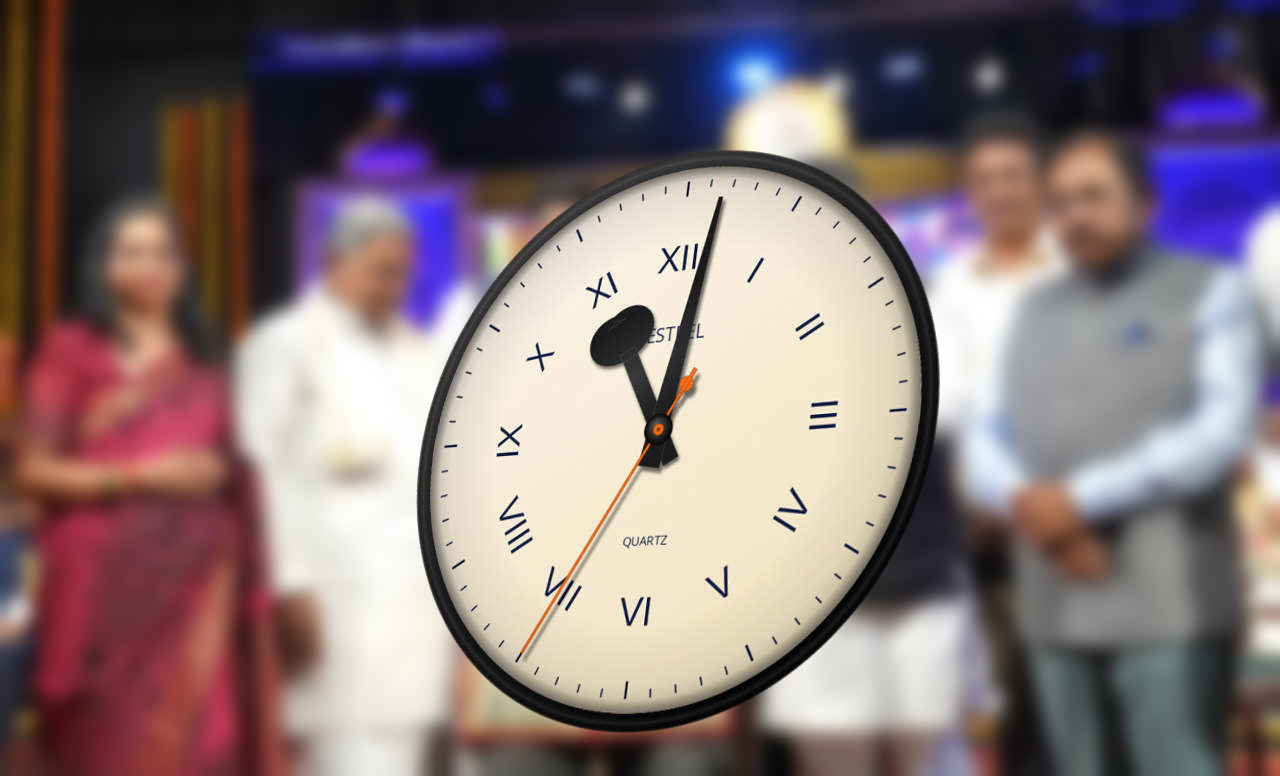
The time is 11,01,35
